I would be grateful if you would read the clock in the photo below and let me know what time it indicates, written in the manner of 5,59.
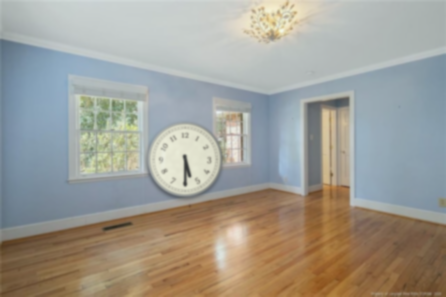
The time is 5,30
